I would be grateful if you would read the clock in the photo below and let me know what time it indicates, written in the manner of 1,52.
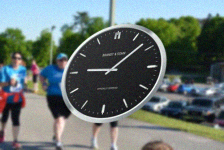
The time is 9,08
